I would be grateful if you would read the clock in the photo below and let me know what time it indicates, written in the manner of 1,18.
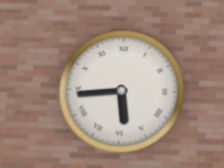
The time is 5,44
